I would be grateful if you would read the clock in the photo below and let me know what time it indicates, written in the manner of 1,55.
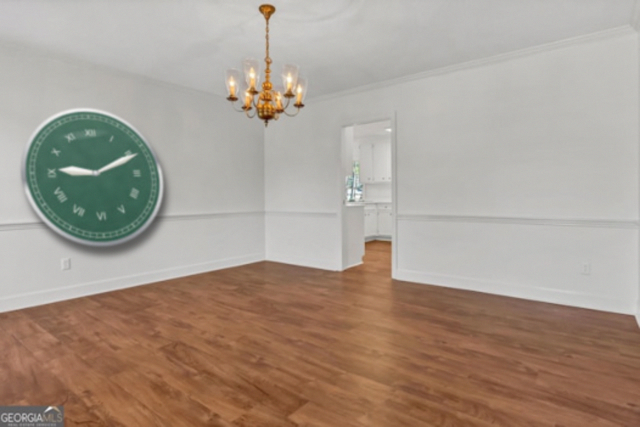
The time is 9,11
